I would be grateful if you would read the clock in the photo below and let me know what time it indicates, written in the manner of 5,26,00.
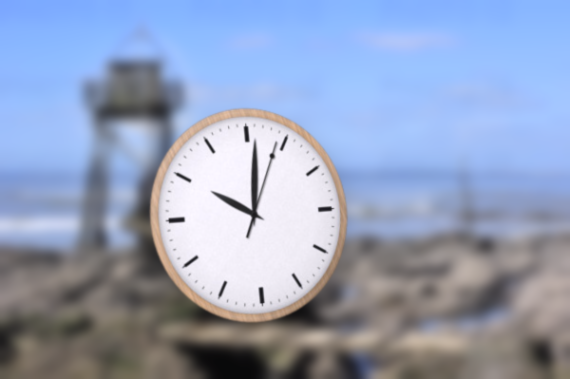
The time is 10,01,04
